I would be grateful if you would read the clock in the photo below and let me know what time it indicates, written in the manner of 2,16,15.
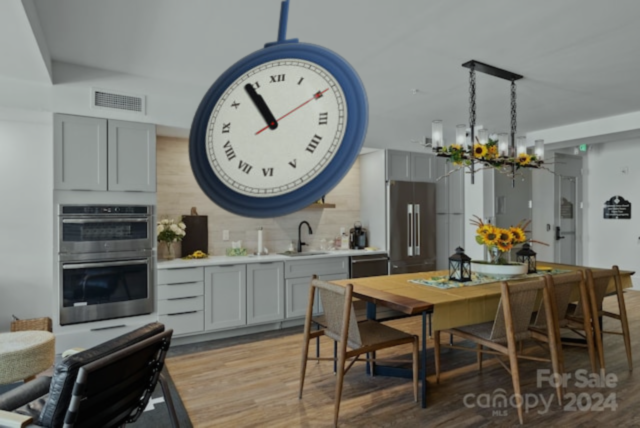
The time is 10,54,10
